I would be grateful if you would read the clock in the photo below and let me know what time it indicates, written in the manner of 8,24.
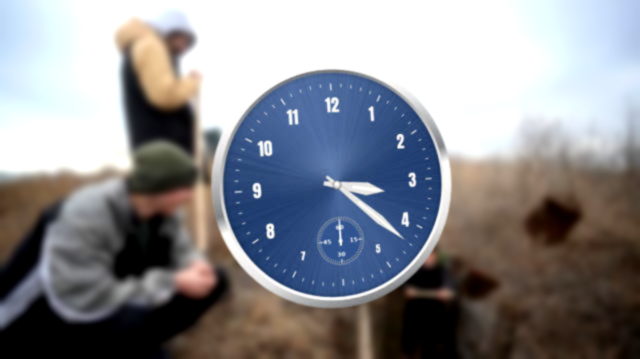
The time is 3,22
